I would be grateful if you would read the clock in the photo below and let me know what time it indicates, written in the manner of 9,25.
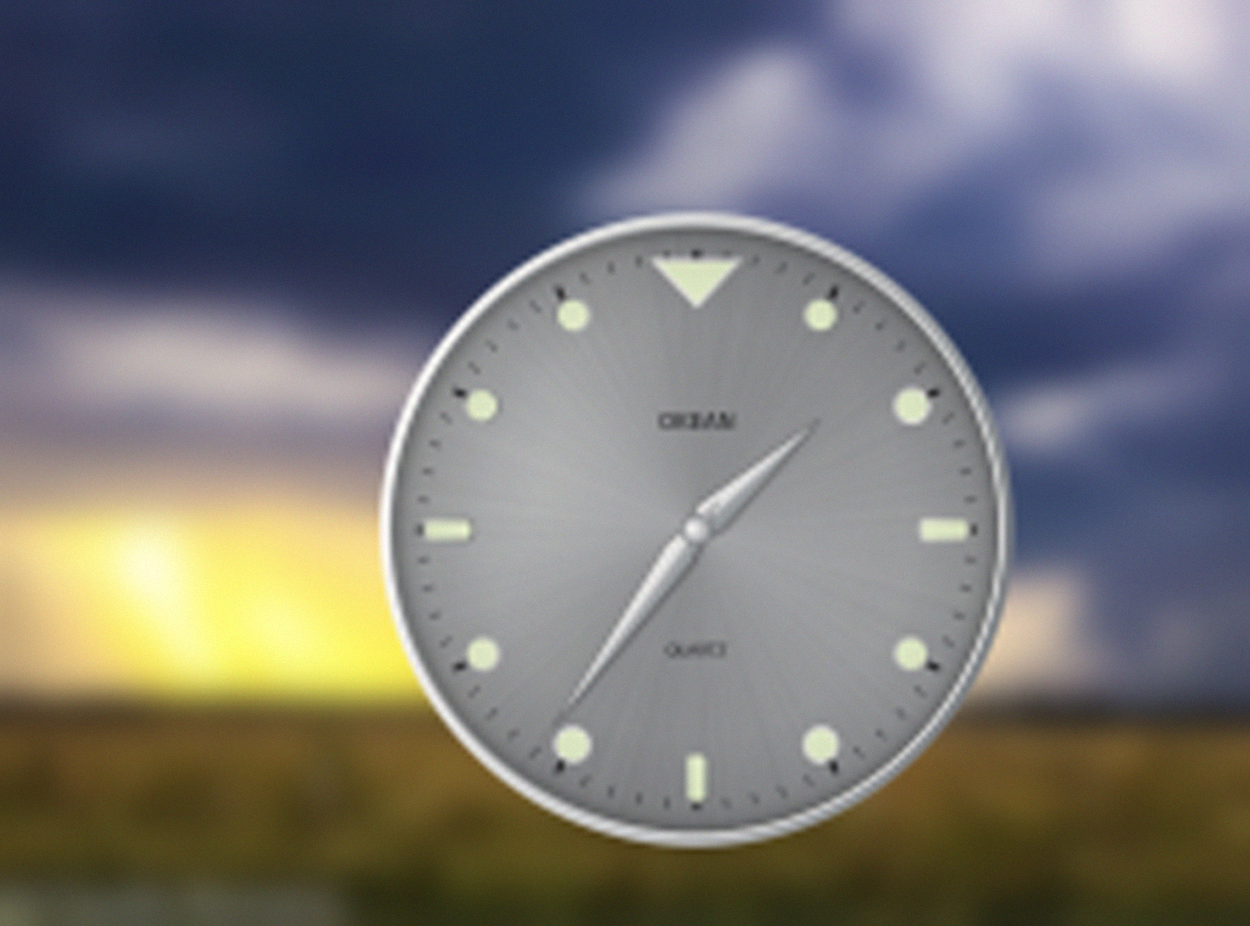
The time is 1,36
